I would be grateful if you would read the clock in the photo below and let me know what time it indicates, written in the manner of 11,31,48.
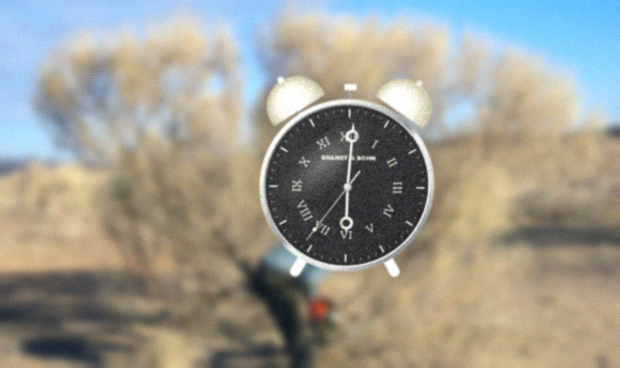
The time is 6,00,36
